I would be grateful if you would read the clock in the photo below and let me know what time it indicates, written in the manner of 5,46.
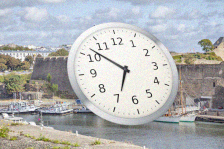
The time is 6,52
